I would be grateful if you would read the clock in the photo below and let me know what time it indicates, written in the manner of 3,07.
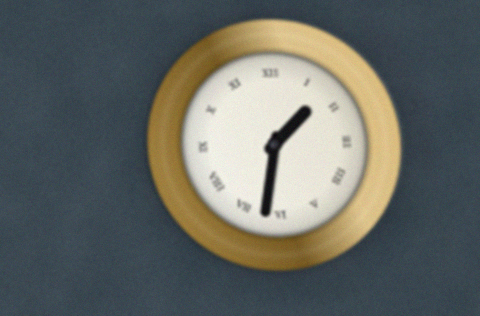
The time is 1,32
